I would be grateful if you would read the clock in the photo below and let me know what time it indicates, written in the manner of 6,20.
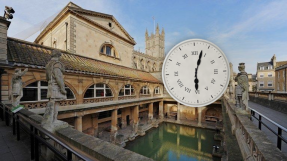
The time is 6,03
